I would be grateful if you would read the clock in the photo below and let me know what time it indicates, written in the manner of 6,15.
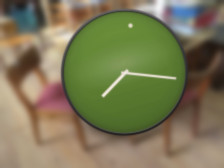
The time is 7,15
